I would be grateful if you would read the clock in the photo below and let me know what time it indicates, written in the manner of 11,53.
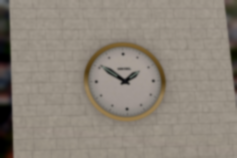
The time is 1,51
